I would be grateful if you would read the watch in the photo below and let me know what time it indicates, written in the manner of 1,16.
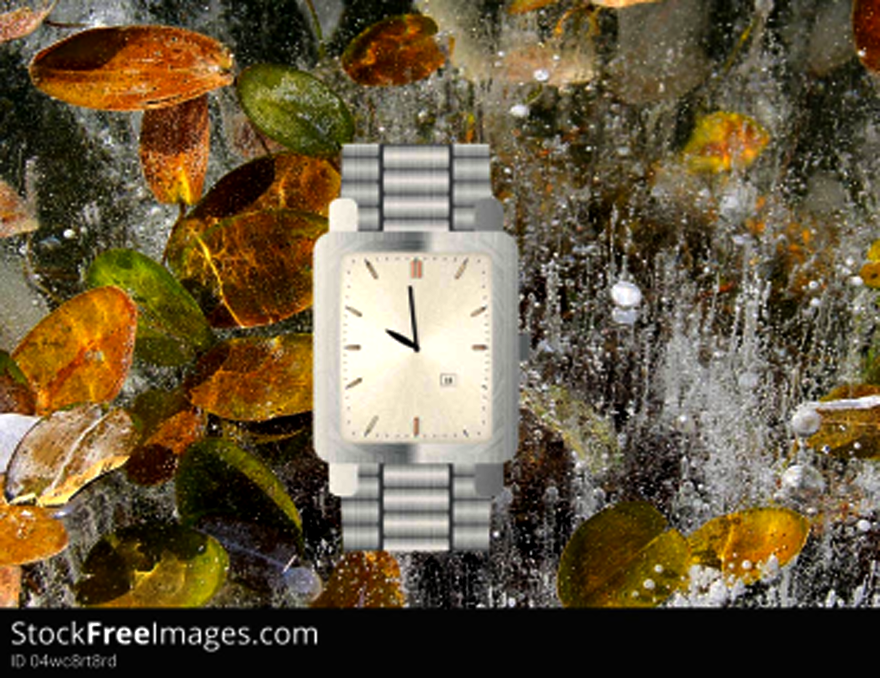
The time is 9,59
